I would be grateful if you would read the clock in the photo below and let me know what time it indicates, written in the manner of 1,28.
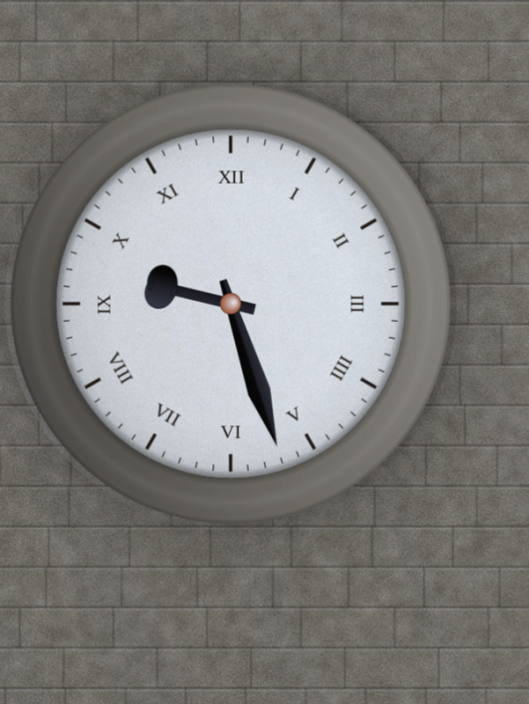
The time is 9,27
